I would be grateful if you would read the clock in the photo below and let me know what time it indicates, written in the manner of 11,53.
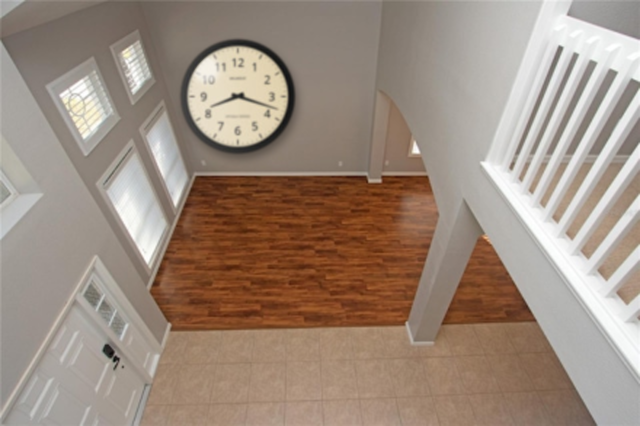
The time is 8,18
